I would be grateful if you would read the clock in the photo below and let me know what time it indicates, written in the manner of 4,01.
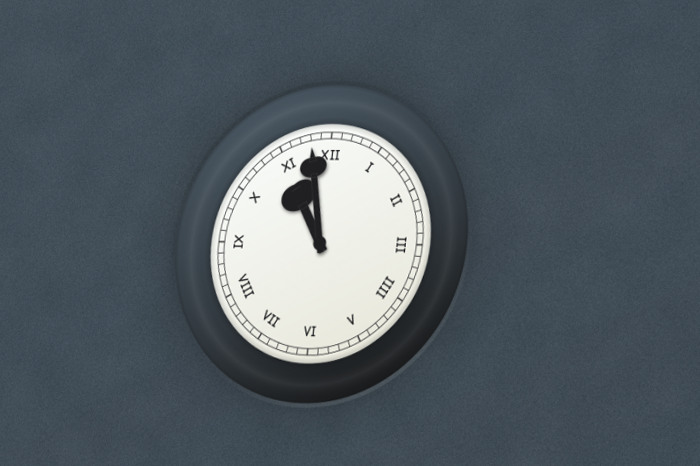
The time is 10,58
